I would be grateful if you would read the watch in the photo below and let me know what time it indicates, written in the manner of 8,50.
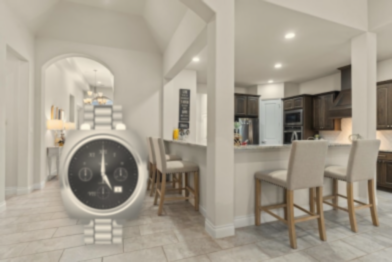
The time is 5,00
